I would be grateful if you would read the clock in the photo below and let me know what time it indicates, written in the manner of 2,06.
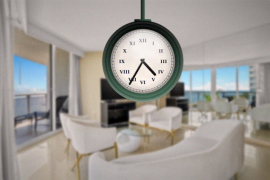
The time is 4,35
